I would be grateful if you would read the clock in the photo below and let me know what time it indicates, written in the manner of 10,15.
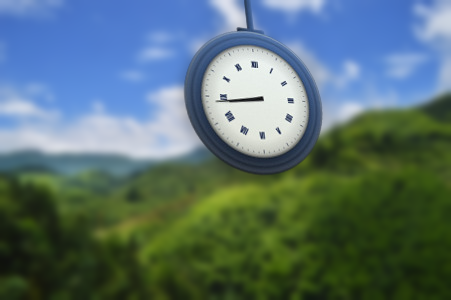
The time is 8,44
